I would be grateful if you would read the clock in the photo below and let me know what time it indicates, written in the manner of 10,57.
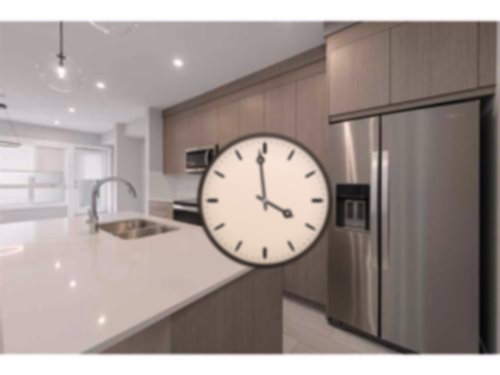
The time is 3,59
